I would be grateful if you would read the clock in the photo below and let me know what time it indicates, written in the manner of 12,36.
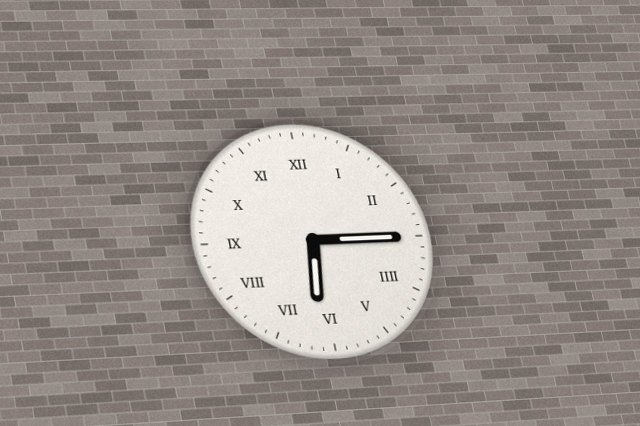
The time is 6,15
